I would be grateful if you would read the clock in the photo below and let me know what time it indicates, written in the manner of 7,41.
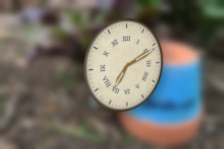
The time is 7,11
